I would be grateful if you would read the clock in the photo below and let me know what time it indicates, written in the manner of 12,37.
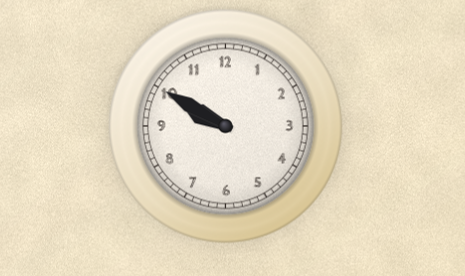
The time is 9,50
